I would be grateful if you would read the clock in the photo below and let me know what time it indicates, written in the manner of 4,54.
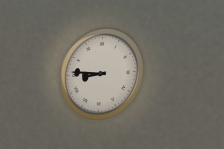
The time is 8,46
